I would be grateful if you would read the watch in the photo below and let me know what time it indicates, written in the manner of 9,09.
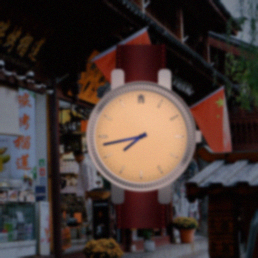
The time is 7,43
